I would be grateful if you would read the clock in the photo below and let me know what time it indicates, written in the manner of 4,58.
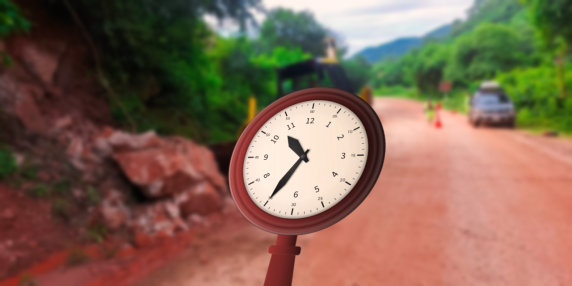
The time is 10,35
